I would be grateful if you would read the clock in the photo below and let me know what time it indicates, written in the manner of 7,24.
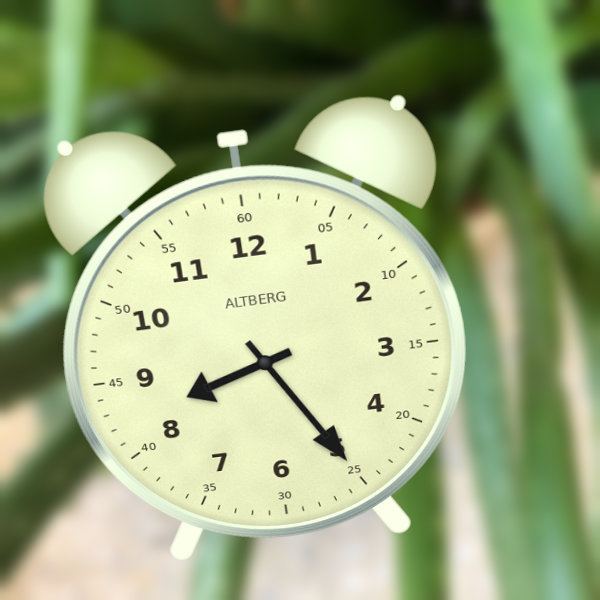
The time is 8,25
